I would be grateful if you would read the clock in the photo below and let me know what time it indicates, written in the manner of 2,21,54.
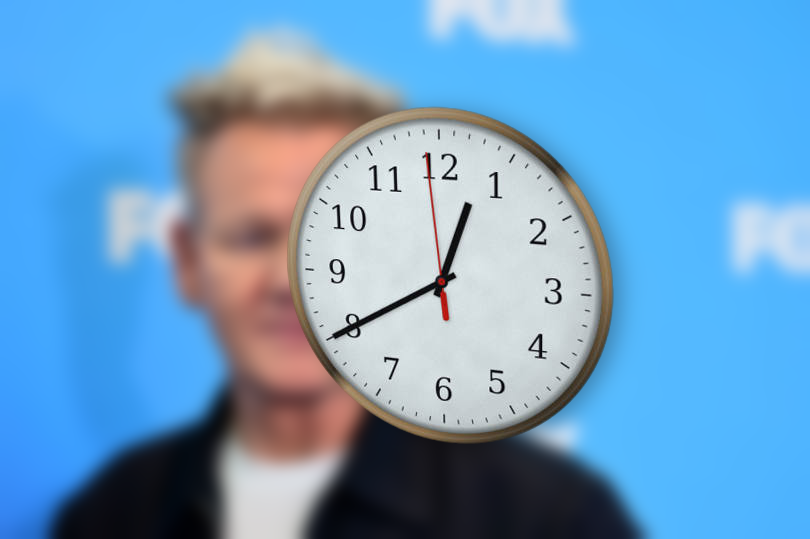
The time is 12,39,59
